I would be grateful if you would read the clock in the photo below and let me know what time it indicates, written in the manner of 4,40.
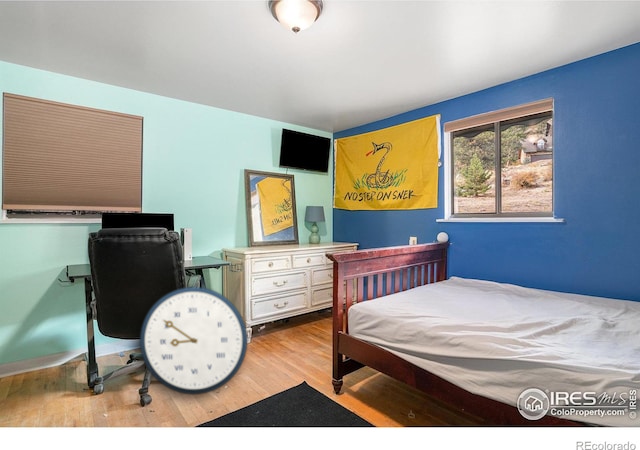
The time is 8,51
